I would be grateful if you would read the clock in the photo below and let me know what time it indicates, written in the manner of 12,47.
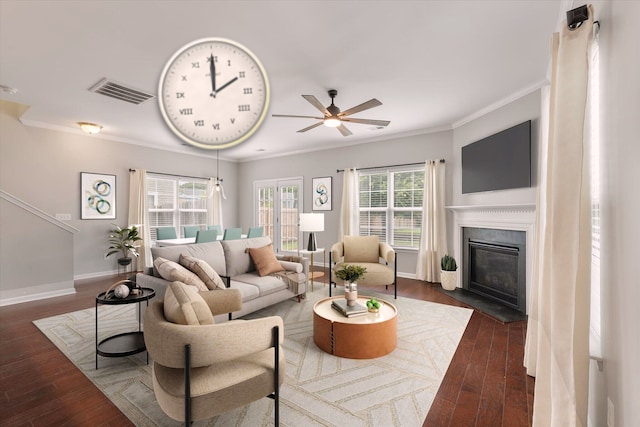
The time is 2,00
